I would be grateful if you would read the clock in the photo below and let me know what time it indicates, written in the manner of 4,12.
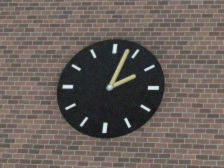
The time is 2,03
